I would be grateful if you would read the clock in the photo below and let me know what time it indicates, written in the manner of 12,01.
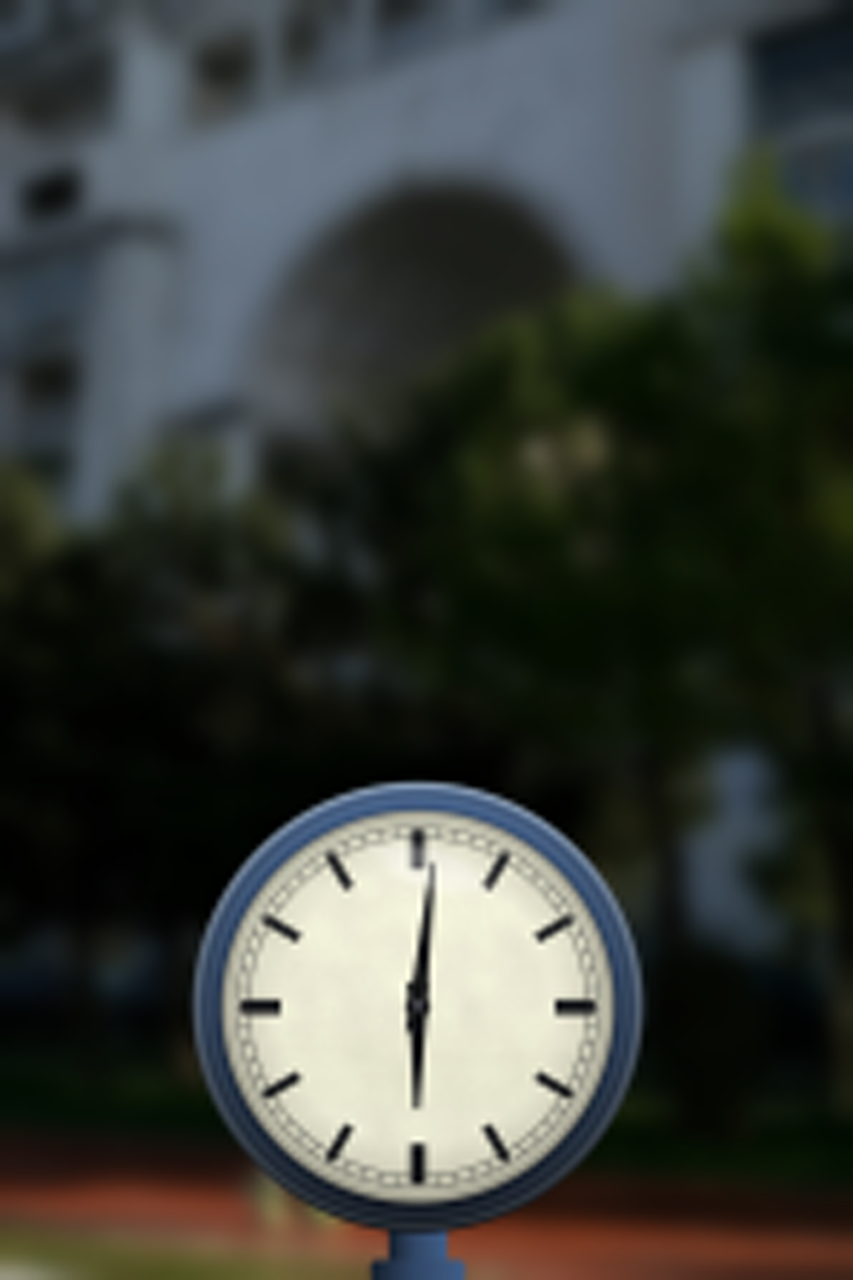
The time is 6,01
